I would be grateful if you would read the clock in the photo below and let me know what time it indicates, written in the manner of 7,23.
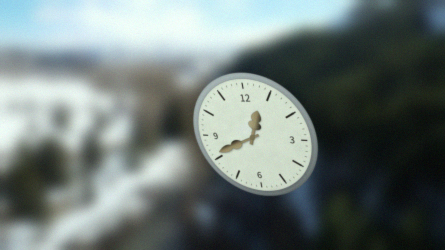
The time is 12,41
